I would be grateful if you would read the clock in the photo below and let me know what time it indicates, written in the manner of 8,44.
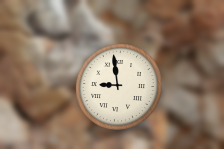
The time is 8,58
